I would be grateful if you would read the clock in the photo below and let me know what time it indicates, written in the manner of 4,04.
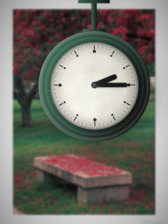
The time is 2,15
